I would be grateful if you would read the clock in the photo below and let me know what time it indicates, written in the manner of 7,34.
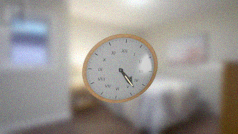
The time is 4,23
